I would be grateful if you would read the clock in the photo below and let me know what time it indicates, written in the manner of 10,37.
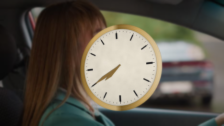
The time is 7,40
